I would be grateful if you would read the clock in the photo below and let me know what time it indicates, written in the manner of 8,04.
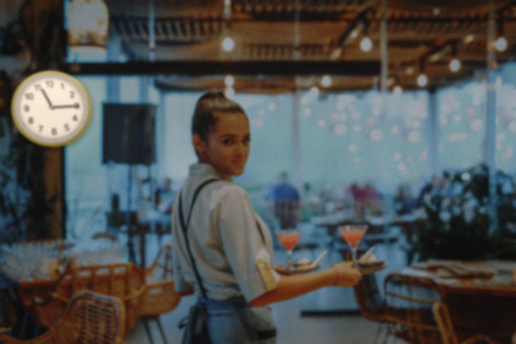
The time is 11,15
